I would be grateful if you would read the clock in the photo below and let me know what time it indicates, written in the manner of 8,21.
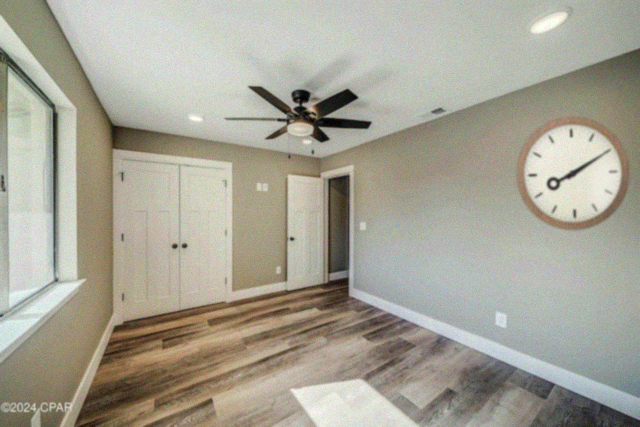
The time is 8,10
